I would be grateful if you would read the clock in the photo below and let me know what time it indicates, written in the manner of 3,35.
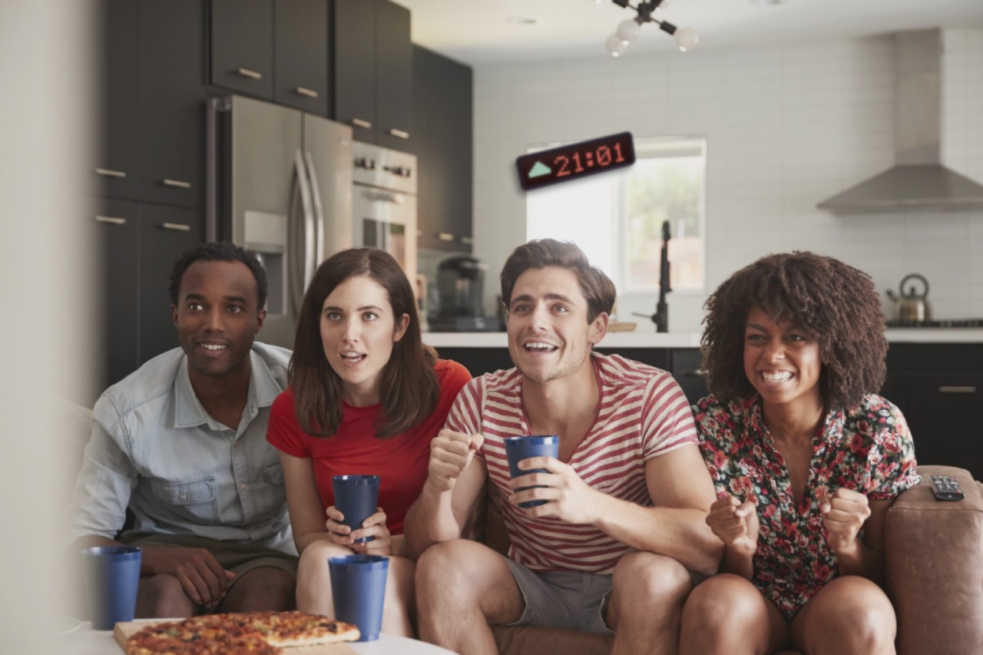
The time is 21,01
